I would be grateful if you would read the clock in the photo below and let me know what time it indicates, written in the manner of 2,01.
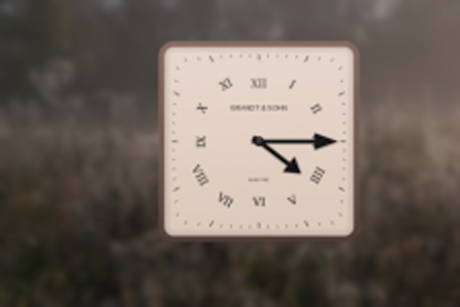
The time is 4,15
